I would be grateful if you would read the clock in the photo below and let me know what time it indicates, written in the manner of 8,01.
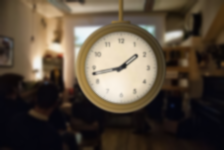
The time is 1,43
